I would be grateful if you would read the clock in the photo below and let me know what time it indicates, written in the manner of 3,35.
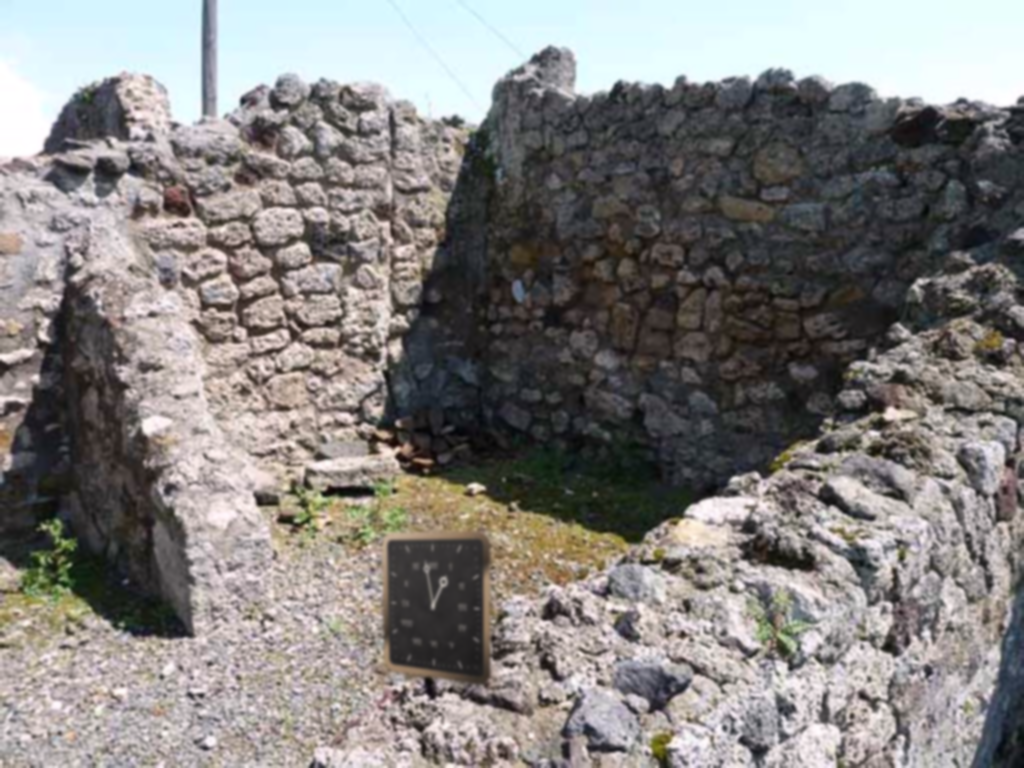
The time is 12,58
